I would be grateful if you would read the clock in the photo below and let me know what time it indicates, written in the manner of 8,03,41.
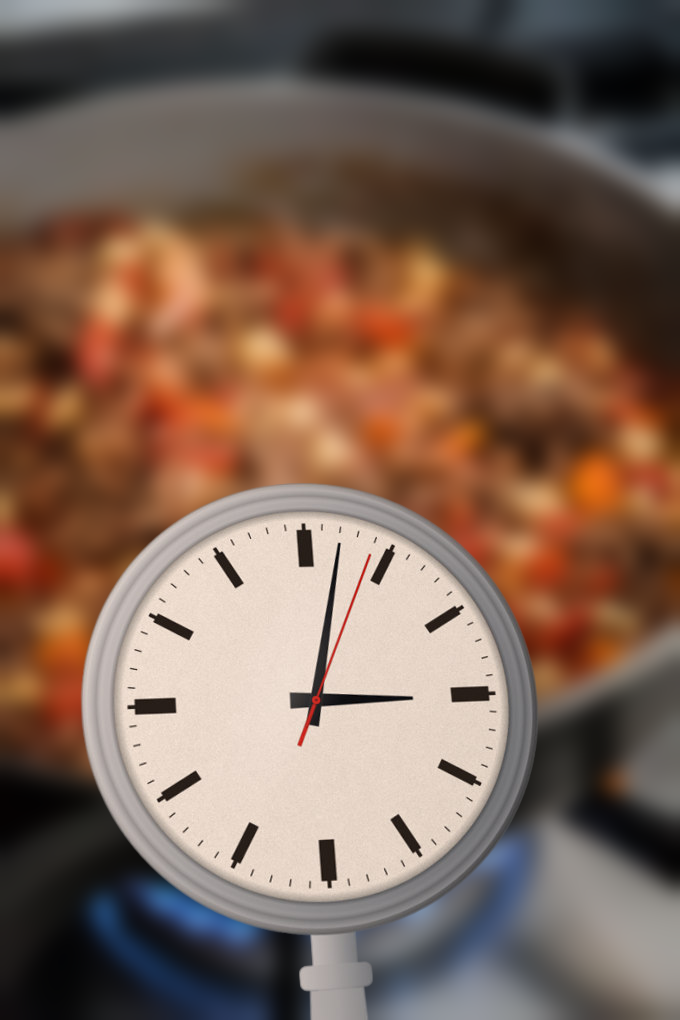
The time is 3,02,04
